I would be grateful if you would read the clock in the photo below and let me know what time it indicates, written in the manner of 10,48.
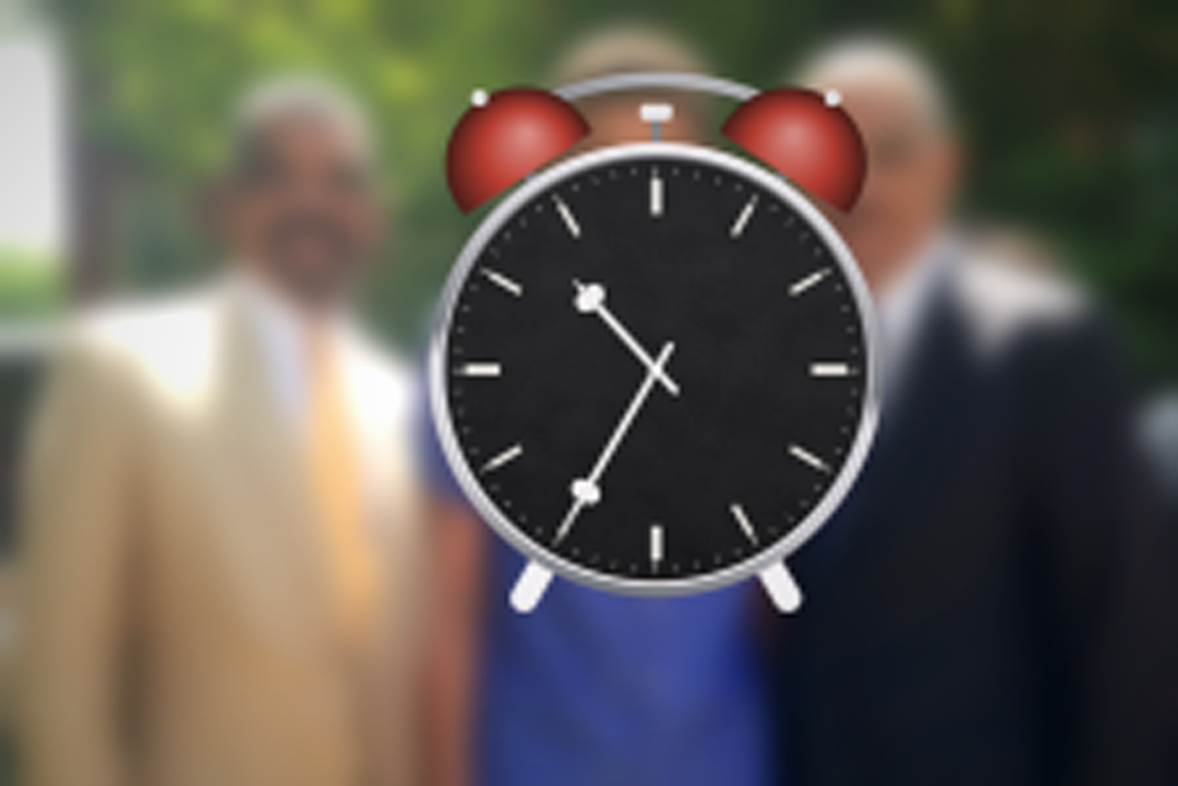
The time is 10,35
